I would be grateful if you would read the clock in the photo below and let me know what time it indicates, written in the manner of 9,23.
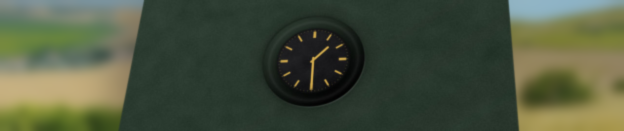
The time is 1,30
